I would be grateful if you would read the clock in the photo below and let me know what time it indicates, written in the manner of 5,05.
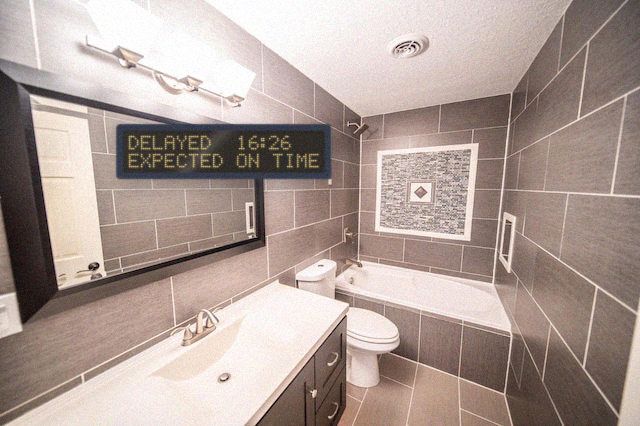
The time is 16,26
